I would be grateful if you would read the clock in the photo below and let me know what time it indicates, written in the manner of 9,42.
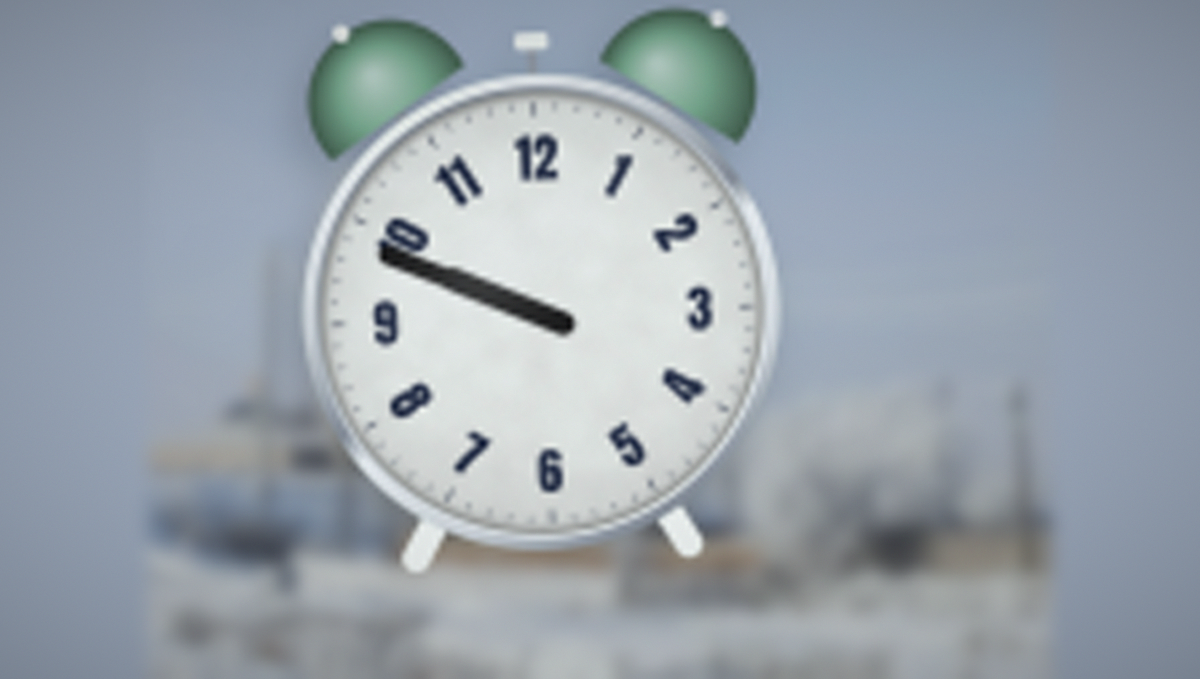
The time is 9,49
